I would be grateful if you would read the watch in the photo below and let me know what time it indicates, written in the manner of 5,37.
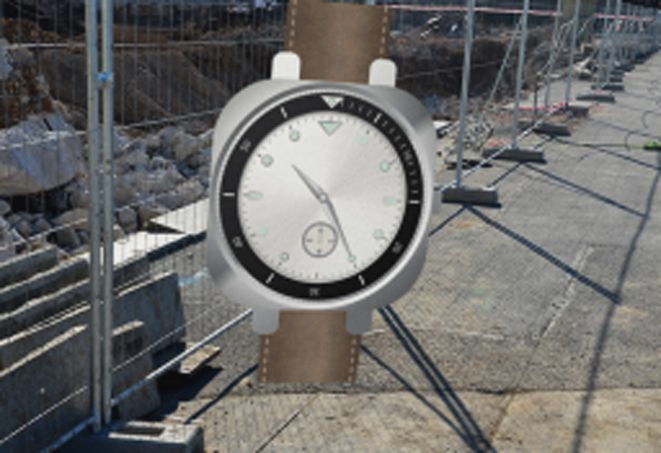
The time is 10,25
